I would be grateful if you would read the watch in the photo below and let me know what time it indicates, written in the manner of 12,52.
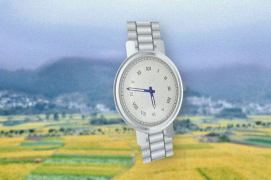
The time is 5,47
